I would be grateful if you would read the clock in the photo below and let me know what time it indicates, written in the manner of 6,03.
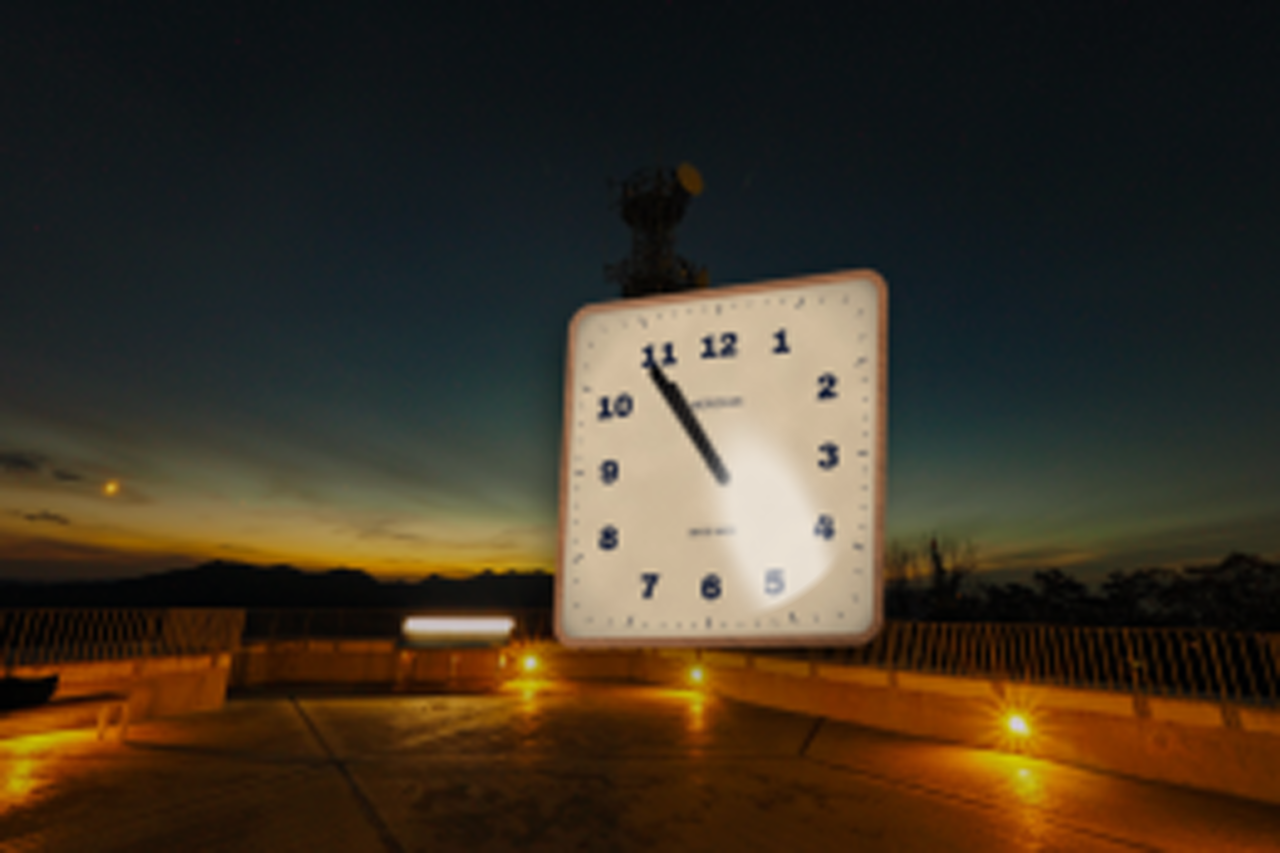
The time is 10,54
